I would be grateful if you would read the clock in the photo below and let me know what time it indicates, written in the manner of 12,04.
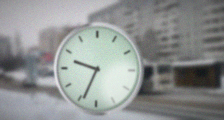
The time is 9,34
